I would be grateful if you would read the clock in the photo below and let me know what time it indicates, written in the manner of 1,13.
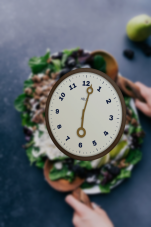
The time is 6,02
